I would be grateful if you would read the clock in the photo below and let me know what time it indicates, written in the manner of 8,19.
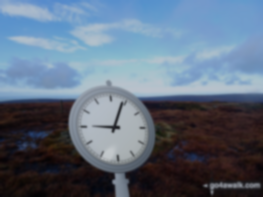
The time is 9,04
